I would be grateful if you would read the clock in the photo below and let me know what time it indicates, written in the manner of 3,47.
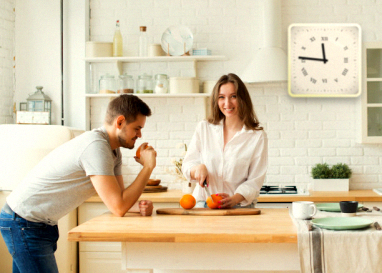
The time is 11,46
